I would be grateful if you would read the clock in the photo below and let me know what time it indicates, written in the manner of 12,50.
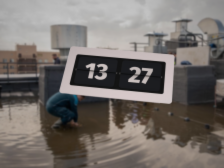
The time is 13,27
